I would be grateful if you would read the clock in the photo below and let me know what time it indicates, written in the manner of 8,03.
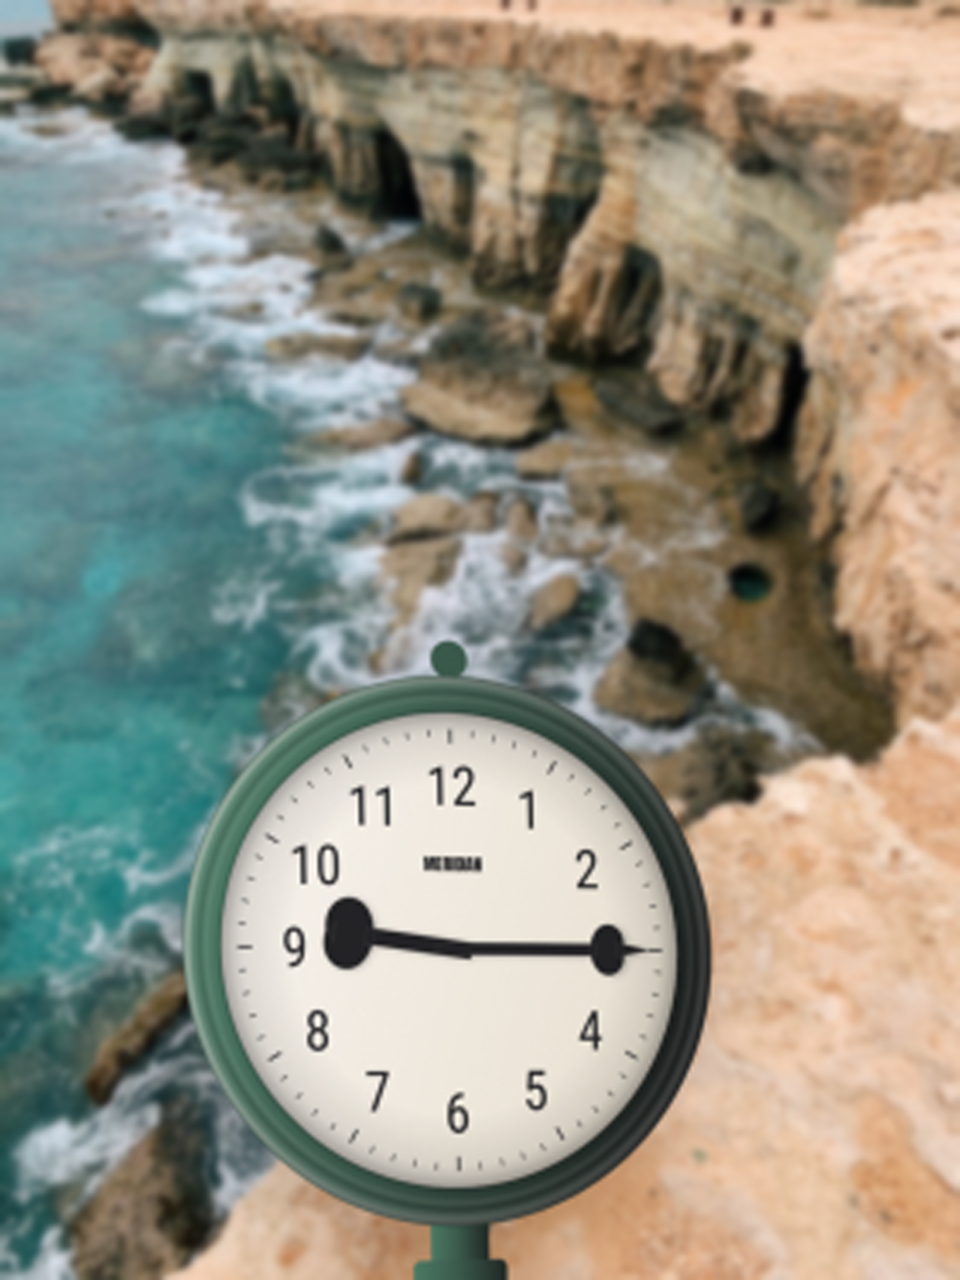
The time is 9,15
